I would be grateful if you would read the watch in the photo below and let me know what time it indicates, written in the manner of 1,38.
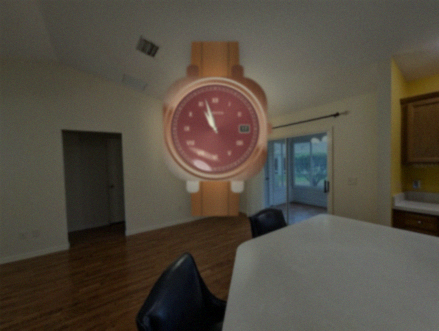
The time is 10,57
